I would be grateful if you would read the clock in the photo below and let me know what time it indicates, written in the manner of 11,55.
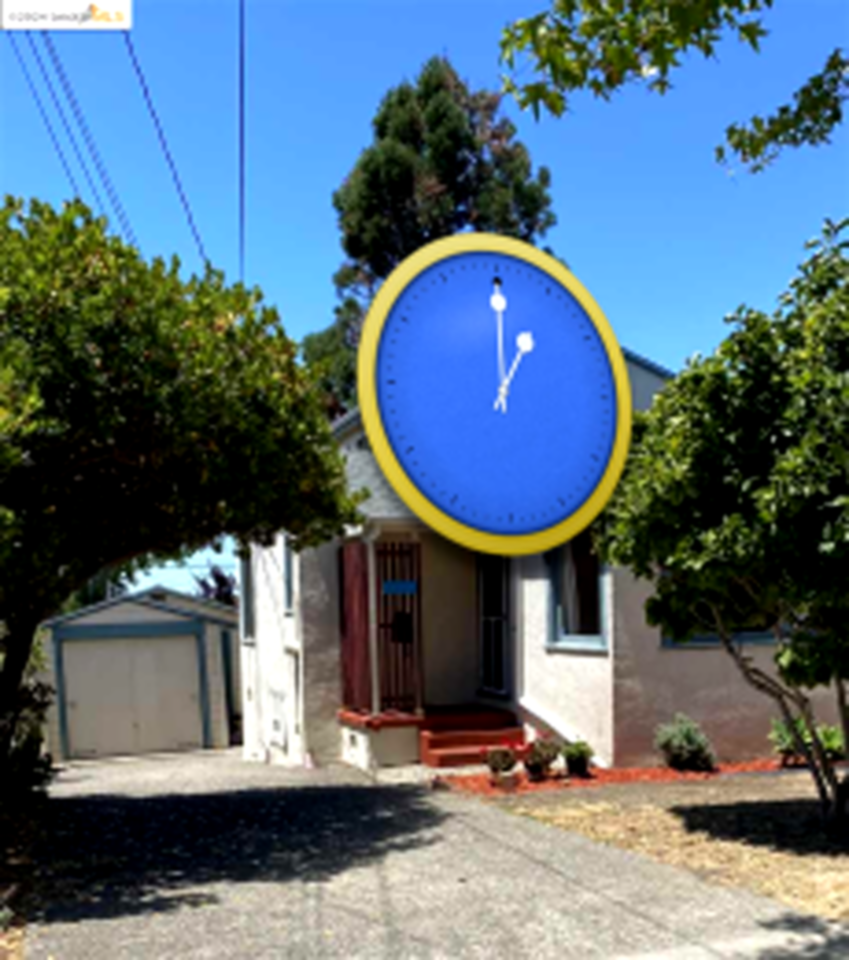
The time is 1,00
